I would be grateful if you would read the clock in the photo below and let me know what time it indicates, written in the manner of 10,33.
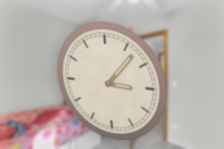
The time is 3,07
